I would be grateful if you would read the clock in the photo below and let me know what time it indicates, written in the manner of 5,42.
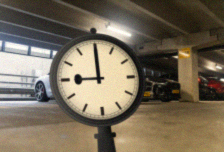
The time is 9,00
